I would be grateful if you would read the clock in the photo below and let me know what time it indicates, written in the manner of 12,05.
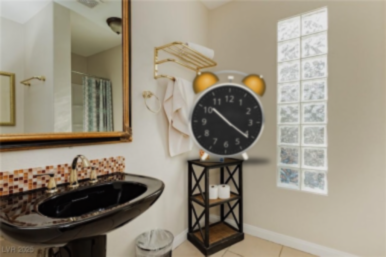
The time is 10,21
